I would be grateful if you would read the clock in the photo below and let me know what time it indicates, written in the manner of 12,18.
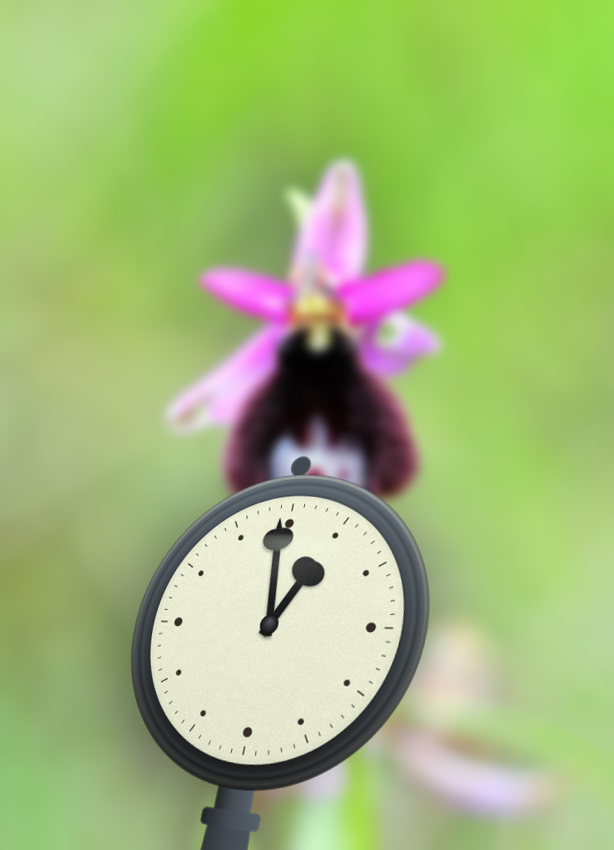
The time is 12,59
